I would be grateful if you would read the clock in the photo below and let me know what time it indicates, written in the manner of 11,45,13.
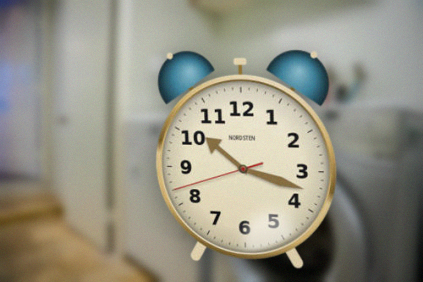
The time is 10,17,42
